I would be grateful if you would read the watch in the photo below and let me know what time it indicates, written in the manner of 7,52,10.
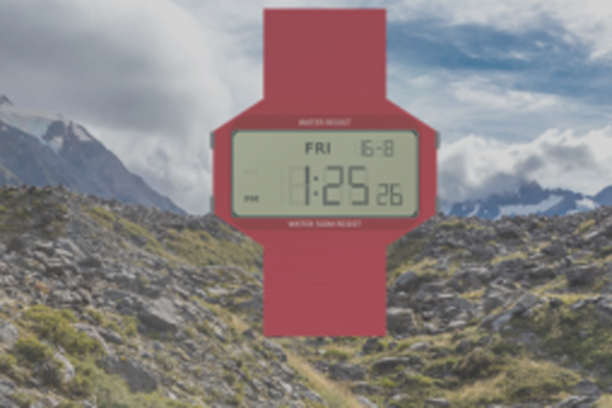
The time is 1,25,26
